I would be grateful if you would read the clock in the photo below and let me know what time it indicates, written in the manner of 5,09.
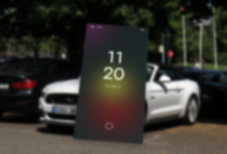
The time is 11,20
